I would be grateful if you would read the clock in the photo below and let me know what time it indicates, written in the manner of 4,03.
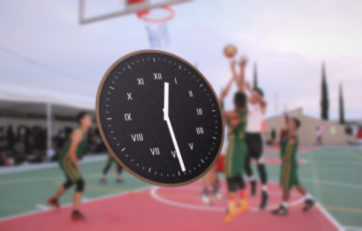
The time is 12,29
